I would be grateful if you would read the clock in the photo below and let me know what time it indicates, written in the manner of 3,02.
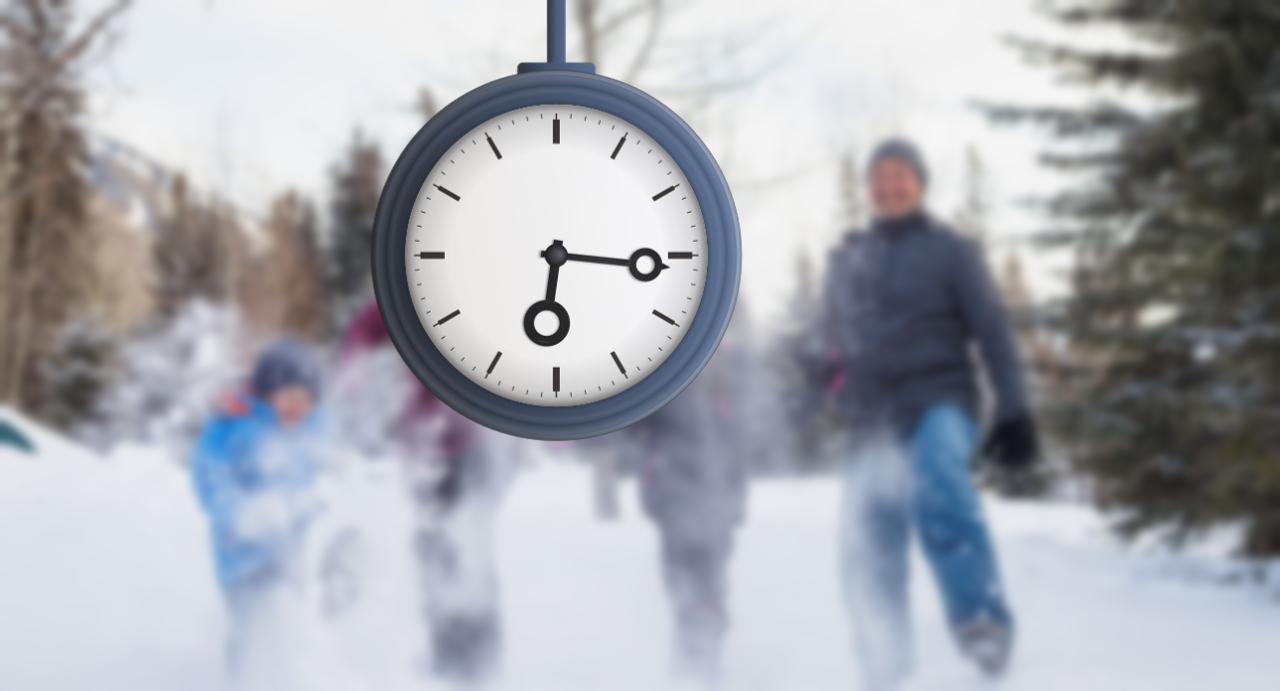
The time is 6,16
